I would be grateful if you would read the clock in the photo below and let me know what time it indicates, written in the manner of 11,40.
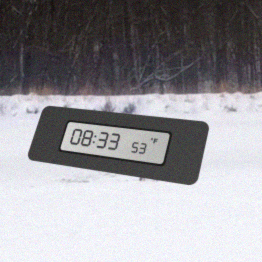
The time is 8,33
